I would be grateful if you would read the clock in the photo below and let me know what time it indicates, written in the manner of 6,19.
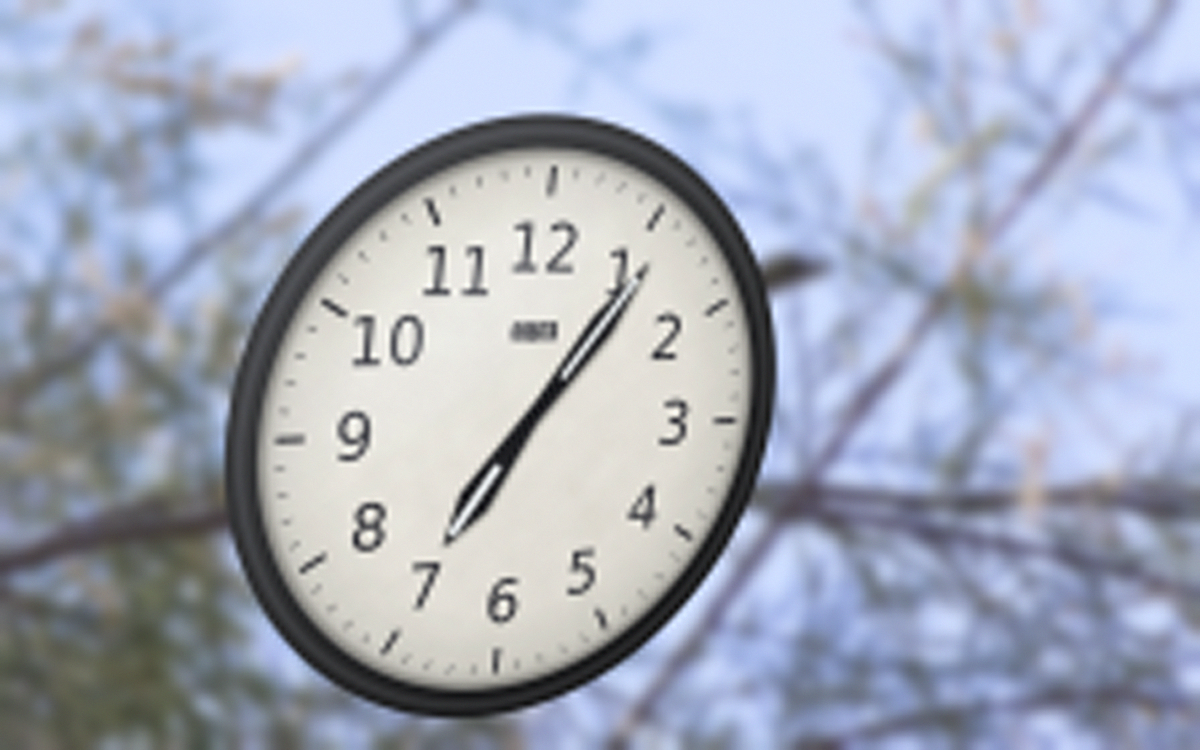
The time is 7,06
